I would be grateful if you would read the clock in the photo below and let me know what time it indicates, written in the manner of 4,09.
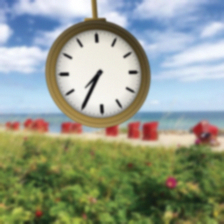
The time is 7,35
